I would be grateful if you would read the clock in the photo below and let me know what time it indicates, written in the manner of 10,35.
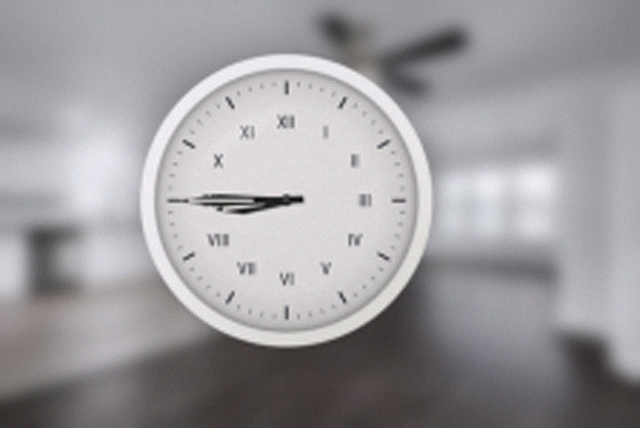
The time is 8,45
